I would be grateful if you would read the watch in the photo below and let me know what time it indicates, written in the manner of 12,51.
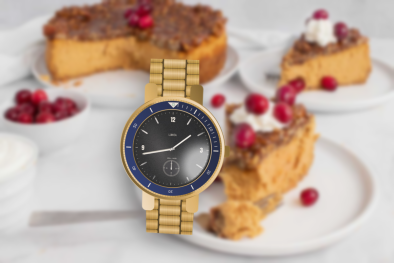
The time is 1,43
